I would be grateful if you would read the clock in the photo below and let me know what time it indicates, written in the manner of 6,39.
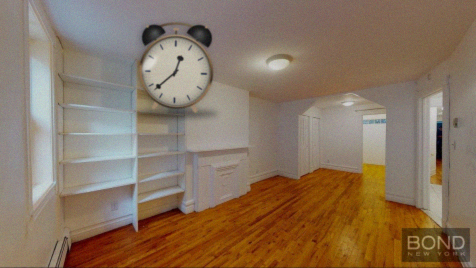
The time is 12,38
